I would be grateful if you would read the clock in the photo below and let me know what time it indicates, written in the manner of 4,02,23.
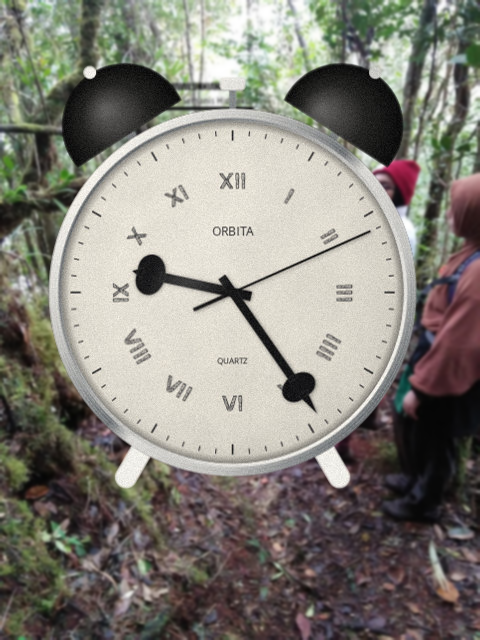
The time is 9,24,11
